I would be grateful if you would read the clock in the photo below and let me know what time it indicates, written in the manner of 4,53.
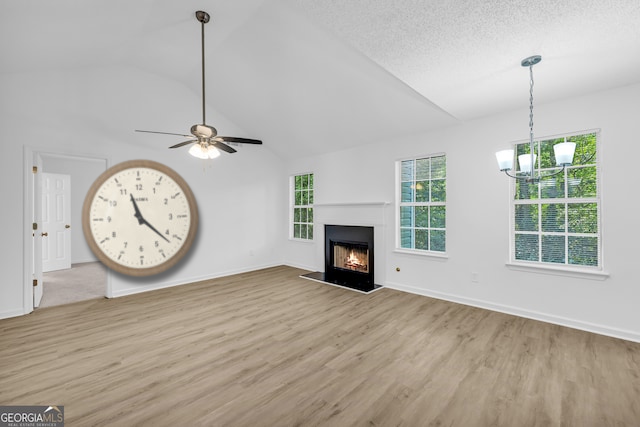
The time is 11,22
